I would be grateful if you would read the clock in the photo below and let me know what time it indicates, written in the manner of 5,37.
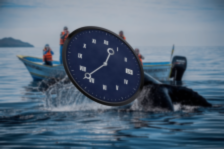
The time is 12,37
